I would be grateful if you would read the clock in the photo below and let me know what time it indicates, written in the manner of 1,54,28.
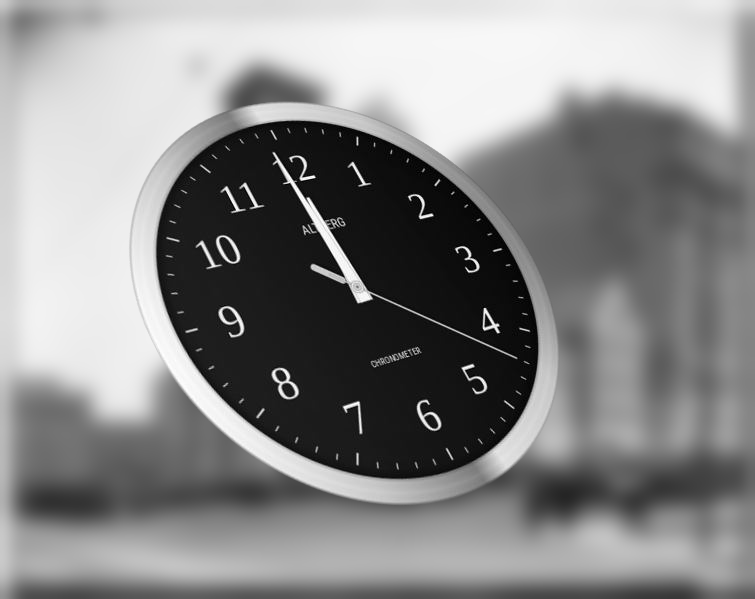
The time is 11,59,22
